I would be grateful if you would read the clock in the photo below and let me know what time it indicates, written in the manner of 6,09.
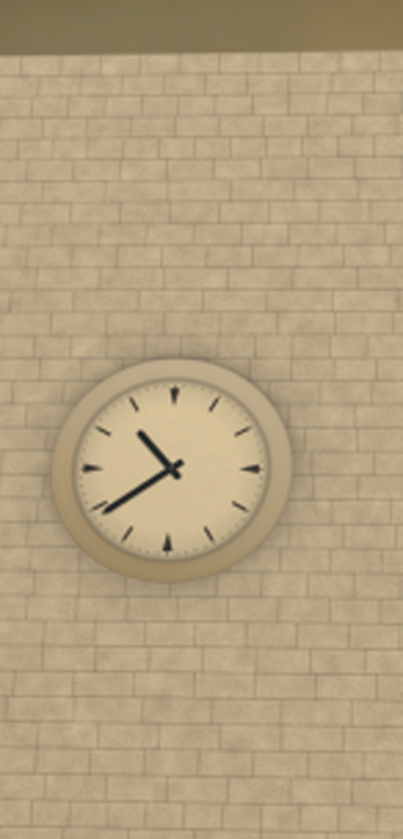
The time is 10,39
